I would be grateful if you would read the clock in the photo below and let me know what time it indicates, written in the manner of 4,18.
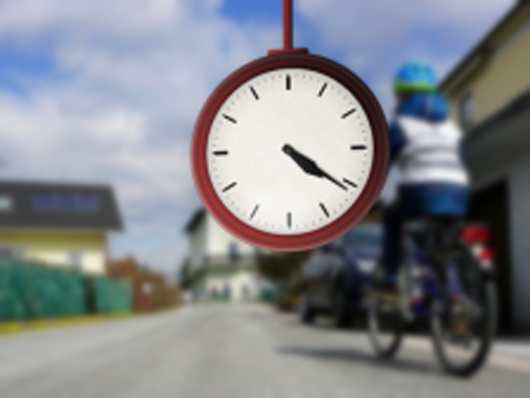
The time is 4,21
